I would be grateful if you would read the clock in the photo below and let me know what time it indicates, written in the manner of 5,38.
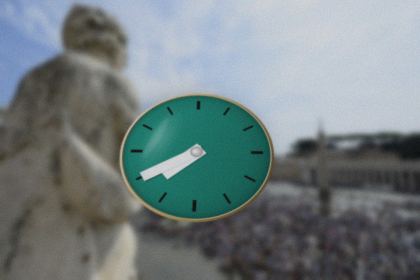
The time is 7,40
